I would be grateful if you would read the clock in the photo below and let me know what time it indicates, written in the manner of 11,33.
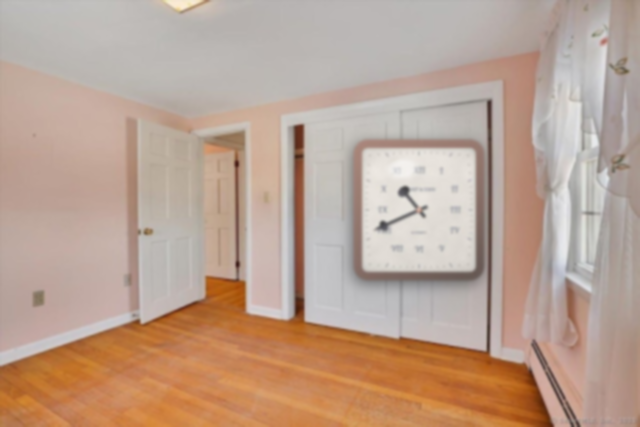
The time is 10,41
